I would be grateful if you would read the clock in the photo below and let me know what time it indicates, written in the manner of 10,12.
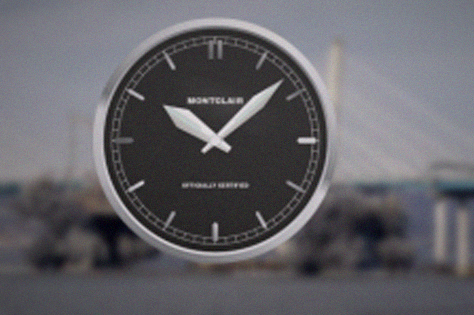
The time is 10,08
